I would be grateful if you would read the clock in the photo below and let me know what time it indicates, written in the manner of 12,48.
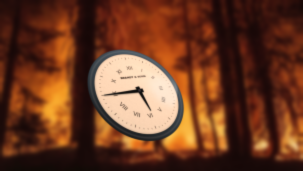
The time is 5,45
